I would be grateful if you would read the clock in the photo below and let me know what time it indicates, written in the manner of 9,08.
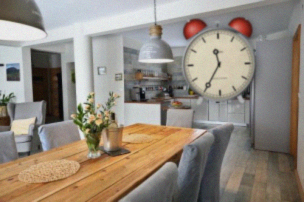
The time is 11,35
